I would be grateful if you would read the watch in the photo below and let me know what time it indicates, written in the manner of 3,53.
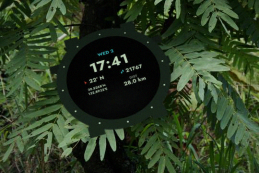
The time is 17,41
